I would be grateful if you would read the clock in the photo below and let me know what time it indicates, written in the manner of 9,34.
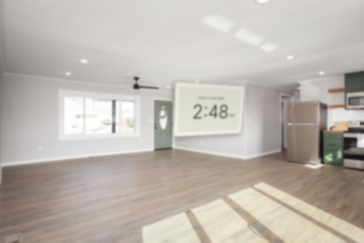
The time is 2,48
